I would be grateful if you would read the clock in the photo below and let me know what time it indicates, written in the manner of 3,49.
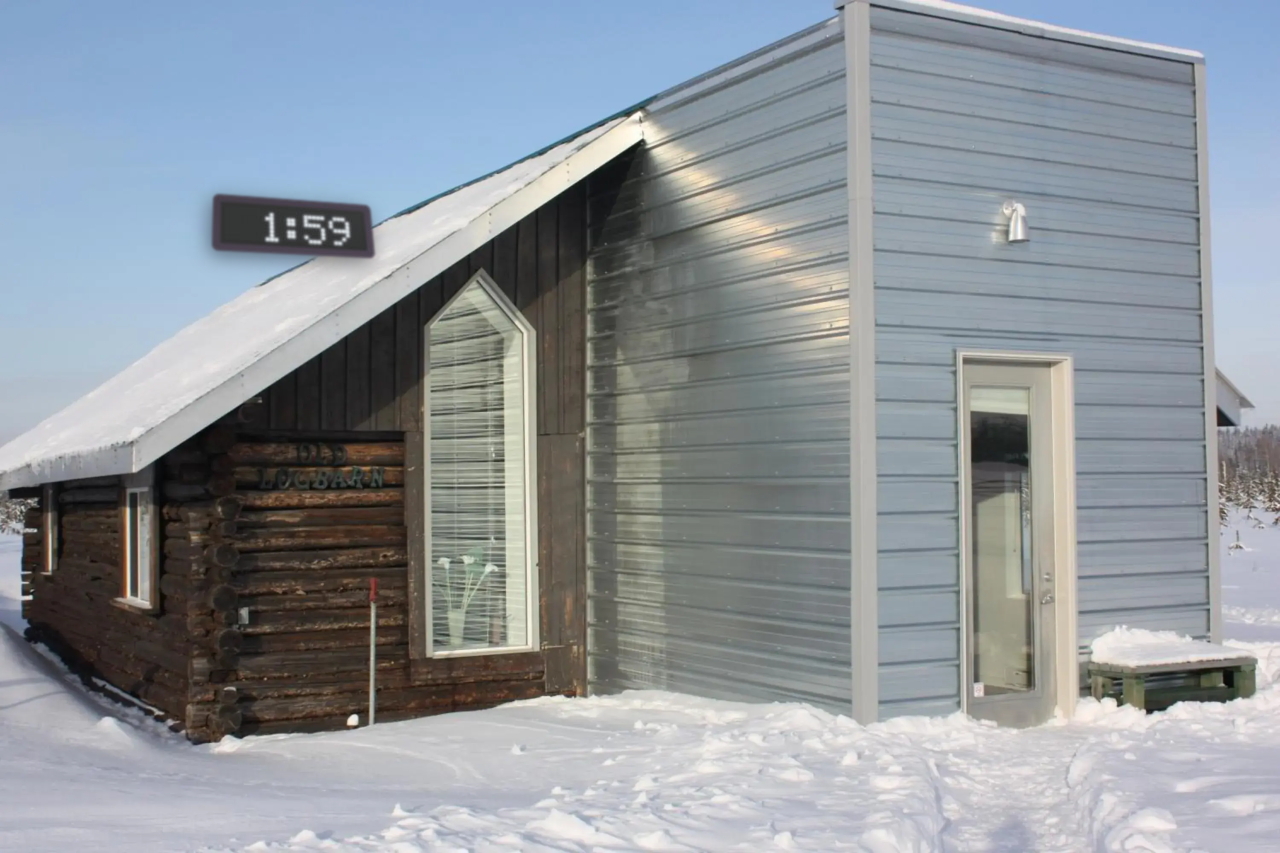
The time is 1,59
